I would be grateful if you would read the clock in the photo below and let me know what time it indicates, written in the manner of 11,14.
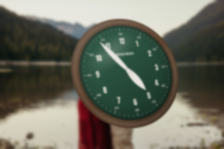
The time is 4,54
